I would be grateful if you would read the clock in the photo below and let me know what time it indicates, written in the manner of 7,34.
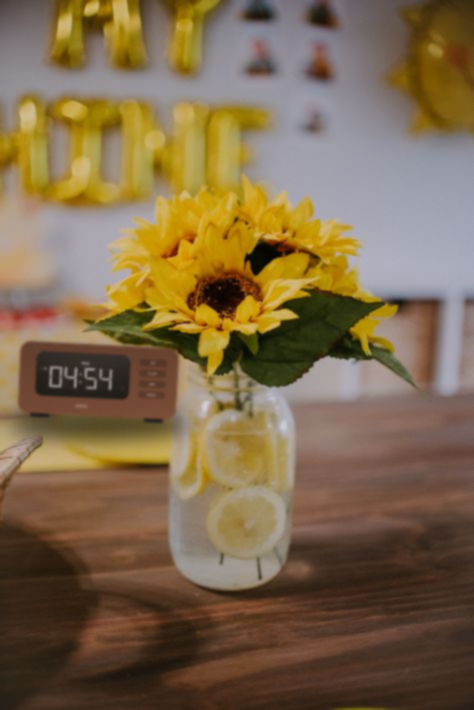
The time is 4,54
